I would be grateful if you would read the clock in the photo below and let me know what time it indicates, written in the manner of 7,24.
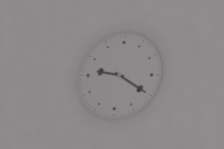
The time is 9,20
